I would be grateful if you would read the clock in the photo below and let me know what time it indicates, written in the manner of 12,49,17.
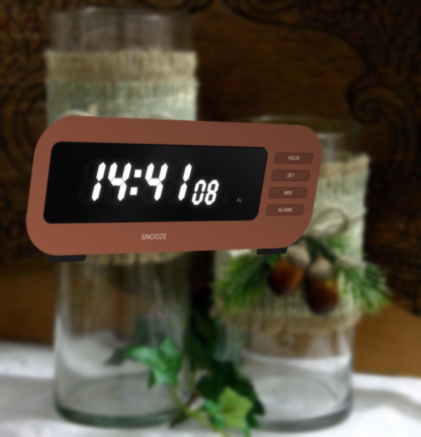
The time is 14,41,08
